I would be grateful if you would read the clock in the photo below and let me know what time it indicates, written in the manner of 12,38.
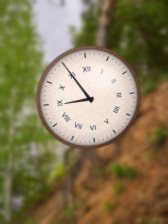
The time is 8,55
